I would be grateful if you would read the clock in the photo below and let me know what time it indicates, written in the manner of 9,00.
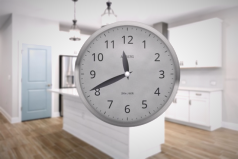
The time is 11,41
